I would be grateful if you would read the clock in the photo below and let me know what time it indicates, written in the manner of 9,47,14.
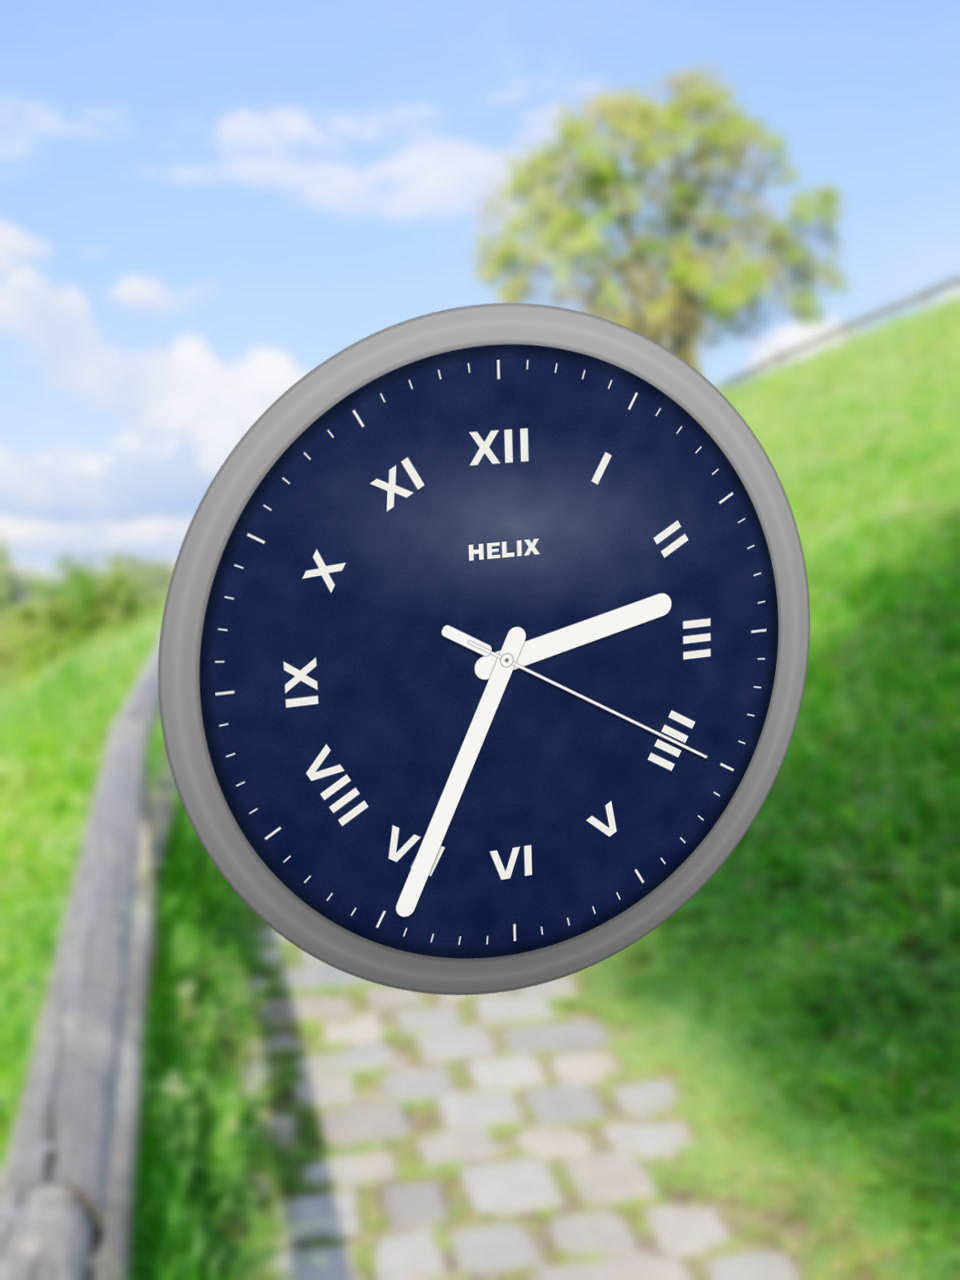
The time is 2,34,20
